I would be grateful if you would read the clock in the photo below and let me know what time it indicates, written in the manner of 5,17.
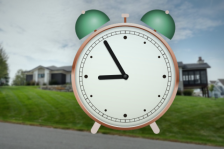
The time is 8,55
